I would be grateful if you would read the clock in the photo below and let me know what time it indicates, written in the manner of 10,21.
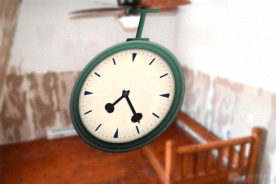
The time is 7,24
